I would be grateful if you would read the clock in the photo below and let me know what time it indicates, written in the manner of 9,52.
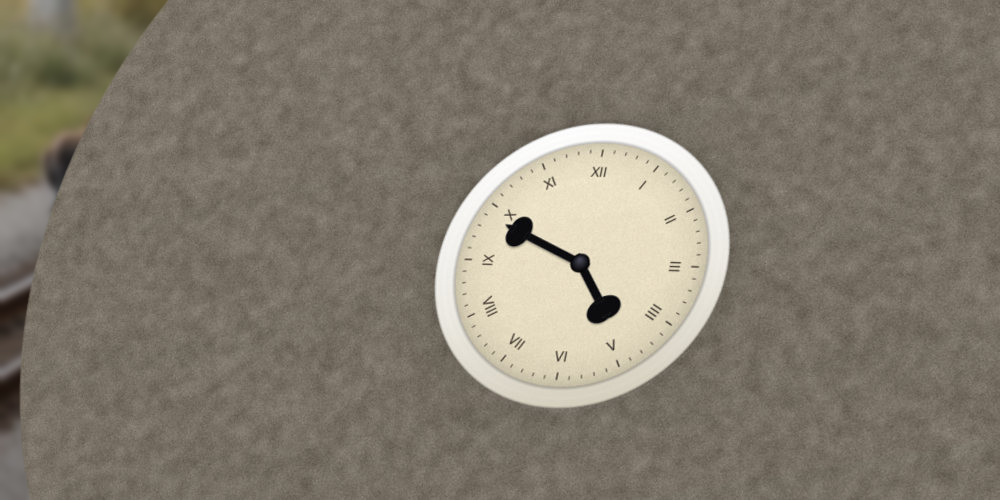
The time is 4,49
